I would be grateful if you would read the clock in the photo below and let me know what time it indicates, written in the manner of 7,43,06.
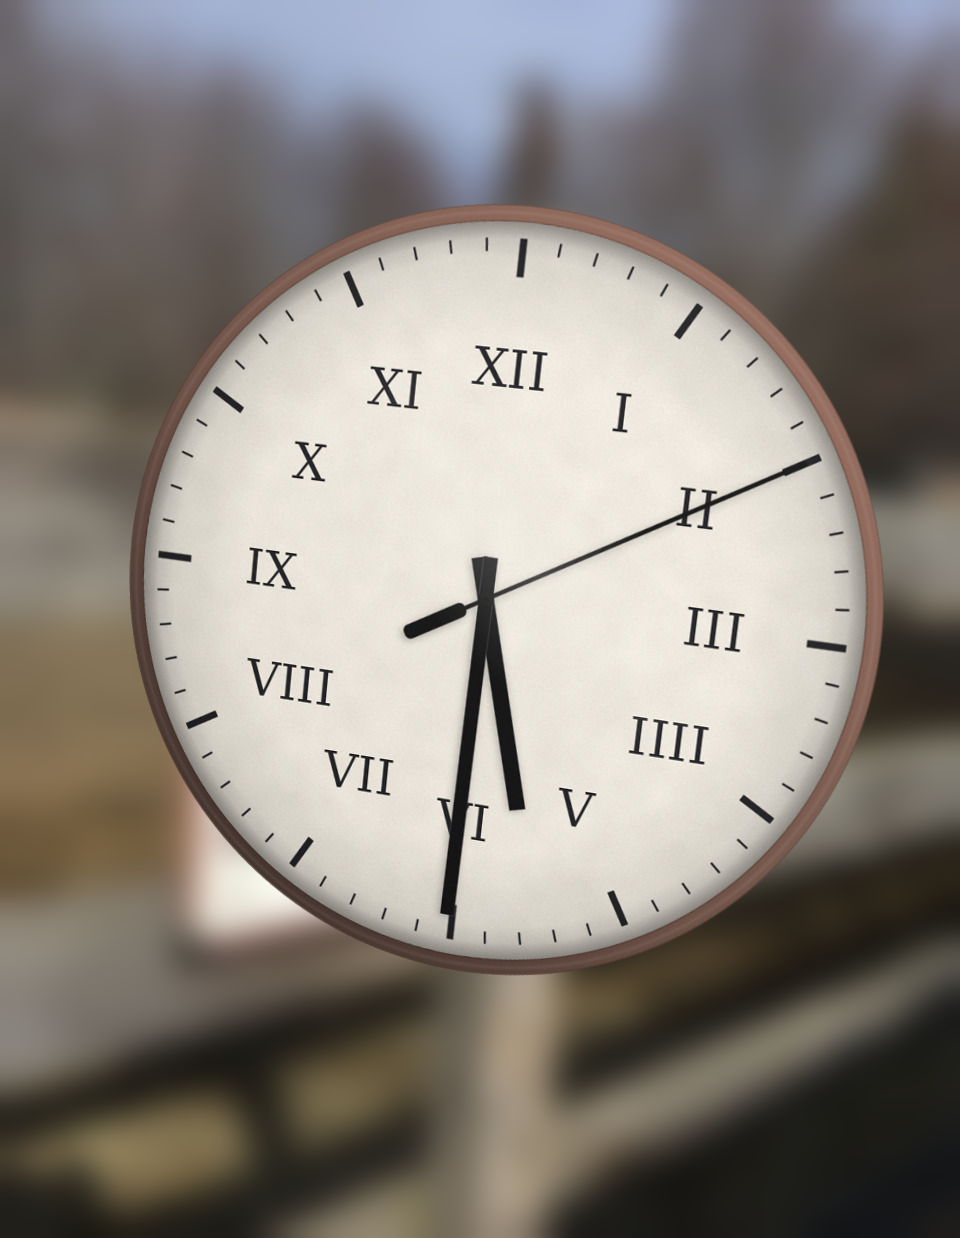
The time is 5,30,10
